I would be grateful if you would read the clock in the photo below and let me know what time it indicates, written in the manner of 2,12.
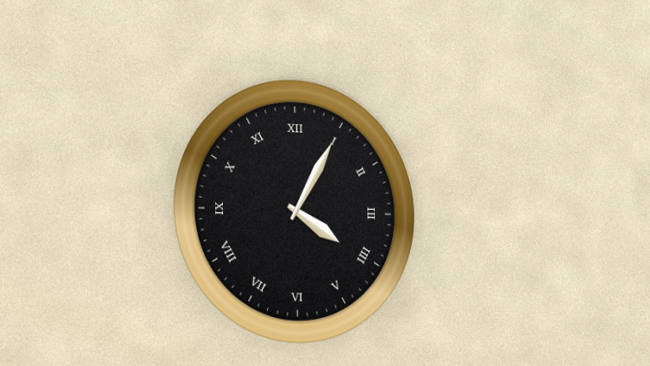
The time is 4,05
